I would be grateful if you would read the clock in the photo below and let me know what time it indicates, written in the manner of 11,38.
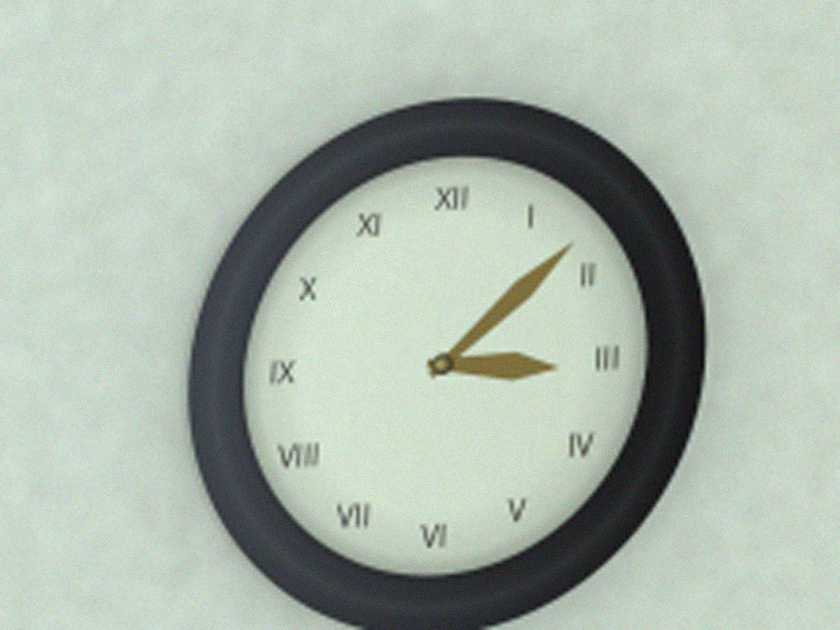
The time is 3,08
